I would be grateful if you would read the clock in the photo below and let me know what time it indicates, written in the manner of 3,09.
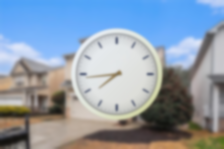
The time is 7,44
